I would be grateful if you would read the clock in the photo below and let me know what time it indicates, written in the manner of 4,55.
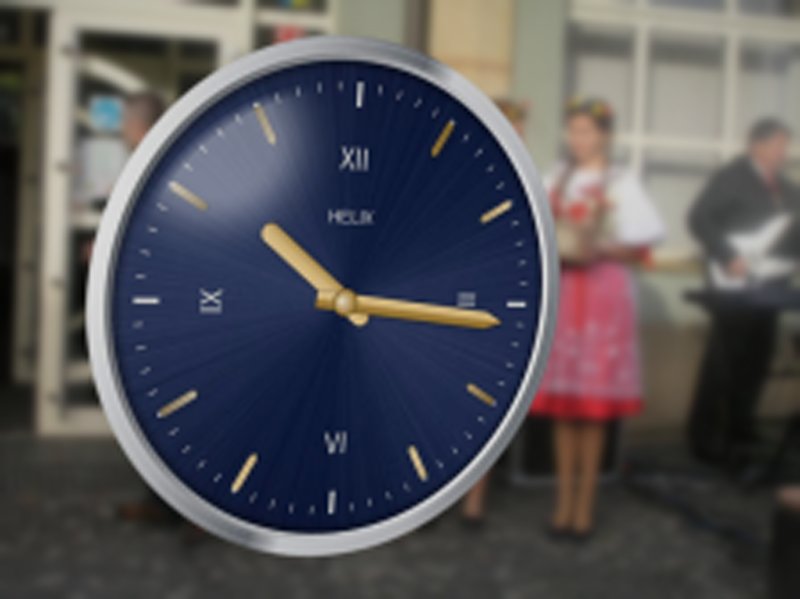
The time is 10,16
